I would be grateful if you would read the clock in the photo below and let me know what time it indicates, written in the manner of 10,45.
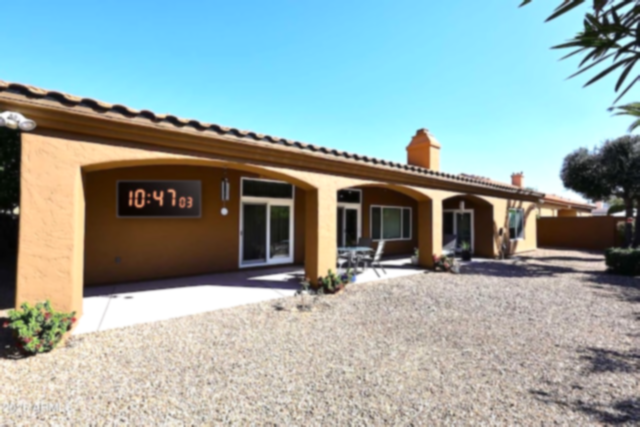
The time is 10,47
